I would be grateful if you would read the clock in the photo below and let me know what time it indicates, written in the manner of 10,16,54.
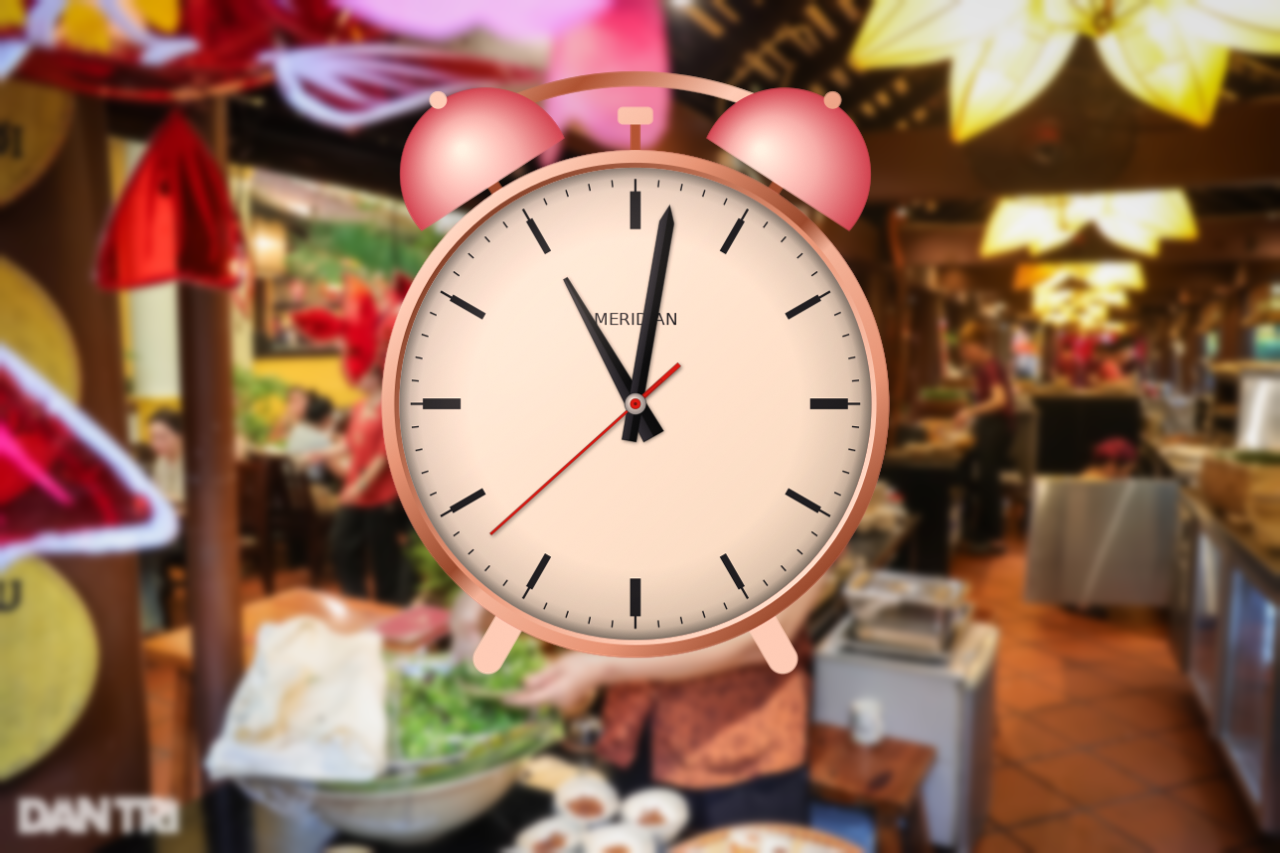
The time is 11,01,38
